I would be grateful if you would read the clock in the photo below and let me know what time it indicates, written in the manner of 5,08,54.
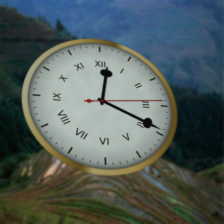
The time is 12,19,14
